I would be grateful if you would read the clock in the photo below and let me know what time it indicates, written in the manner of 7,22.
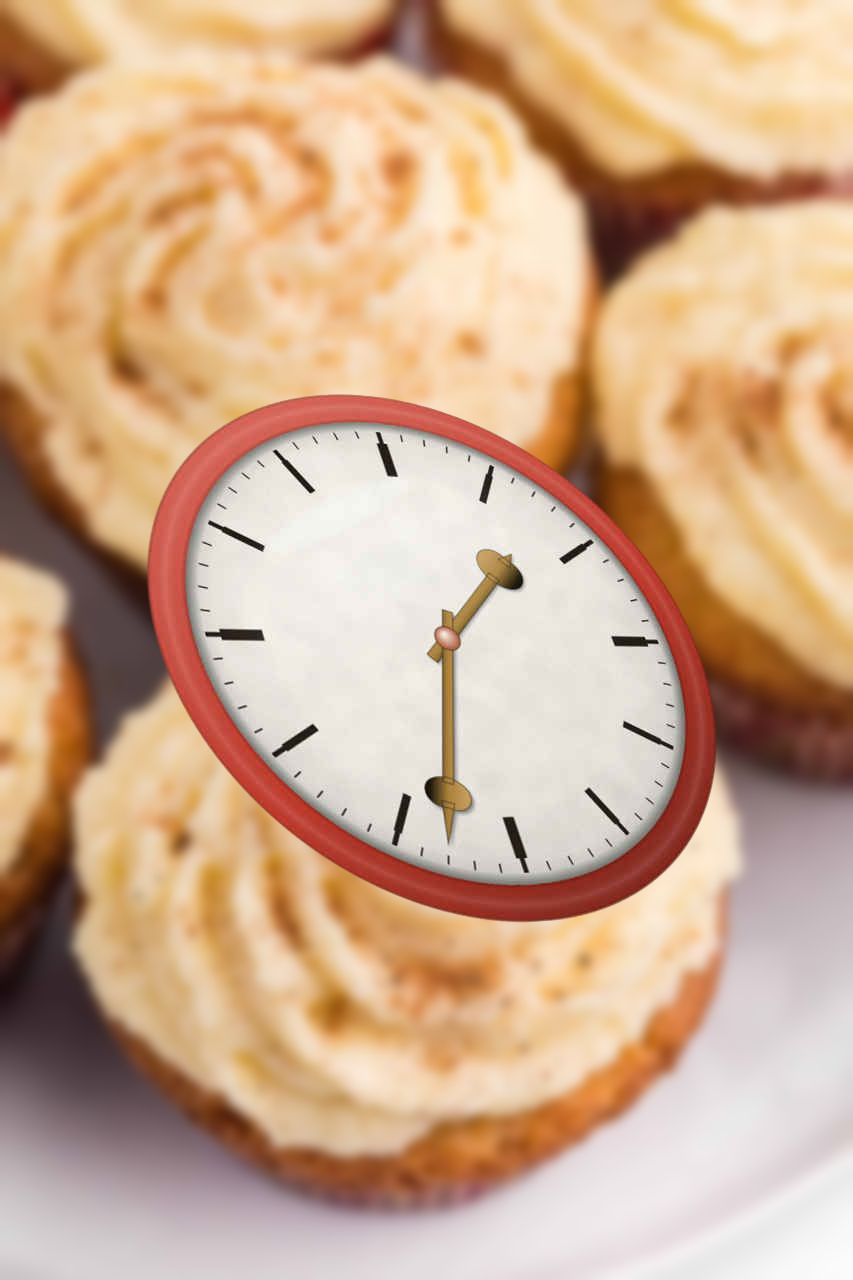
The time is 1,33
